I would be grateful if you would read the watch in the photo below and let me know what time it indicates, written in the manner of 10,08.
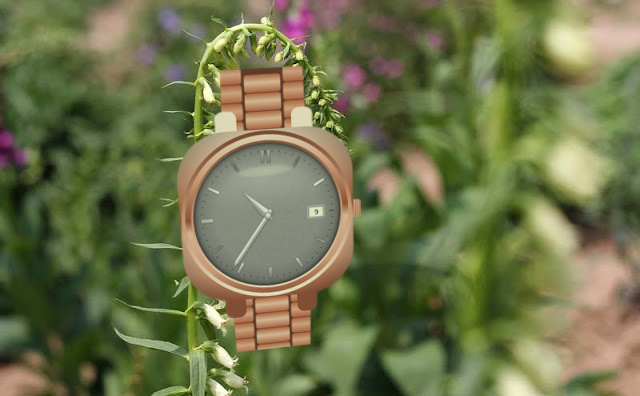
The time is 10,36
